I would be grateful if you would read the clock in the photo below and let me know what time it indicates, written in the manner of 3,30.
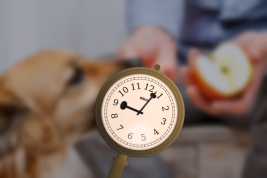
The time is 9,03
